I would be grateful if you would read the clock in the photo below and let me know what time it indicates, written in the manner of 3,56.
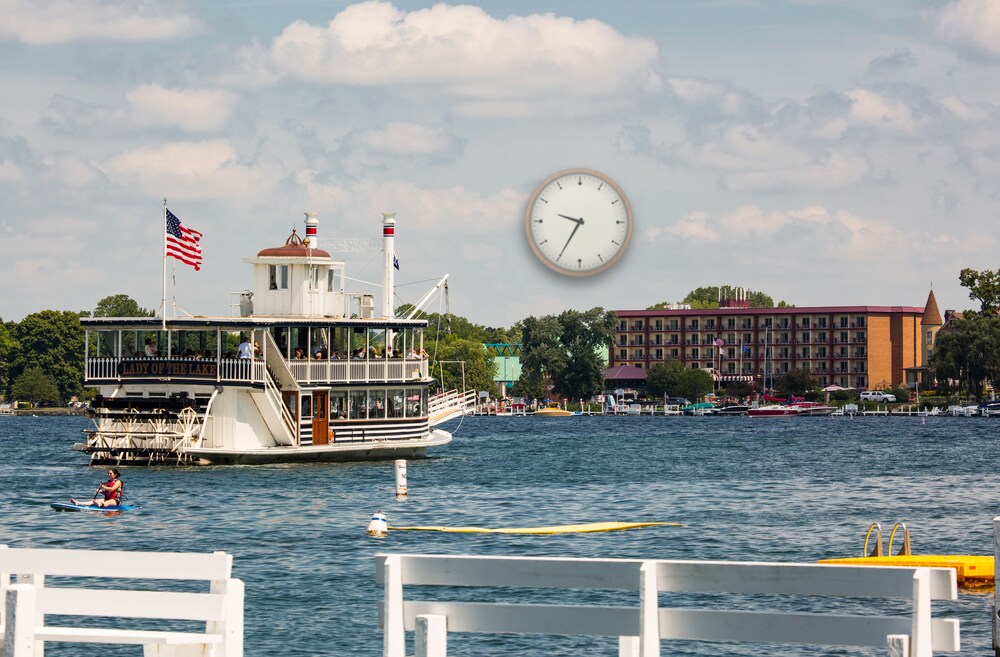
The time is 9,35
